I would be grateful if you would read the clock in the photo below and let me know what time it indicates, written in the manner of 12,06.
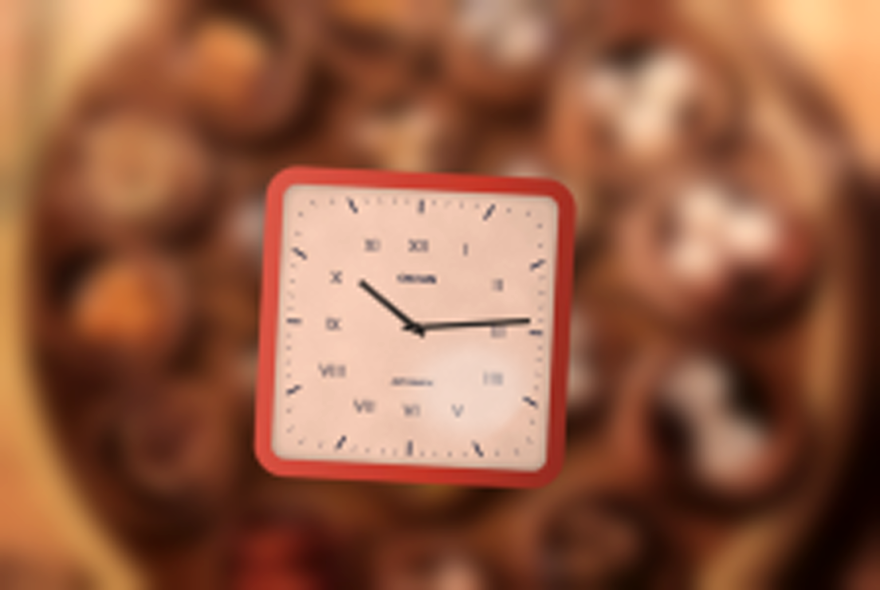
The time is 10,14
